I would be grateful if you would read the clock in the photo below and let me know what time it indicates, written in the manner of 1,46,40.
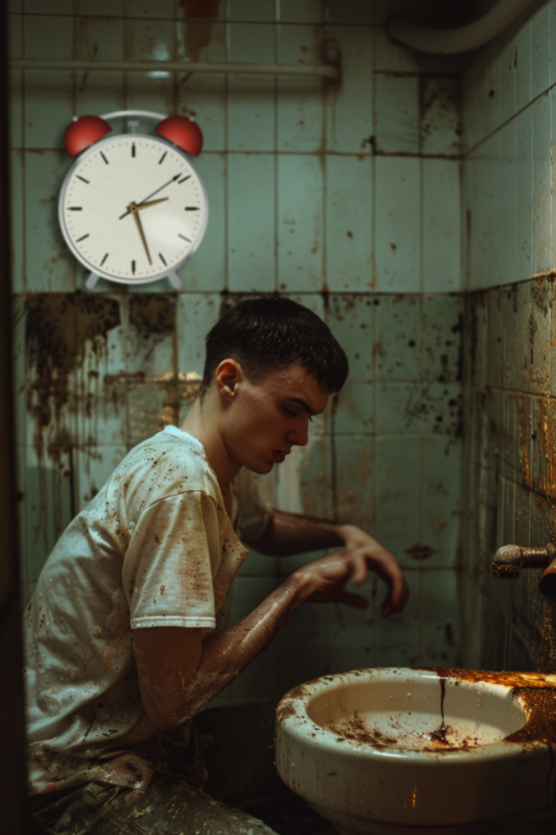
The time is 2,27,09
